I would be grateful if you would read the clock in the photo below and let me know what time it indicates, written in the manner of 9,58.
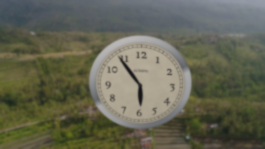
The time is 5,54
